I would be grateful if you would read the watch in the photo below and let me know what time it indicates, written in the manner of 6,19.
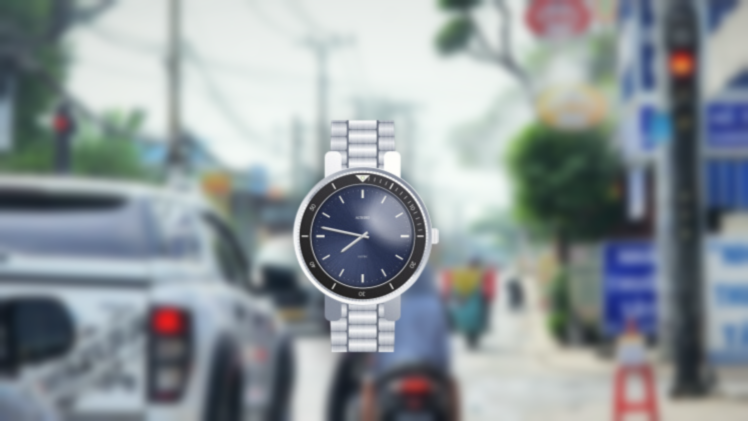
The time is 7,47
